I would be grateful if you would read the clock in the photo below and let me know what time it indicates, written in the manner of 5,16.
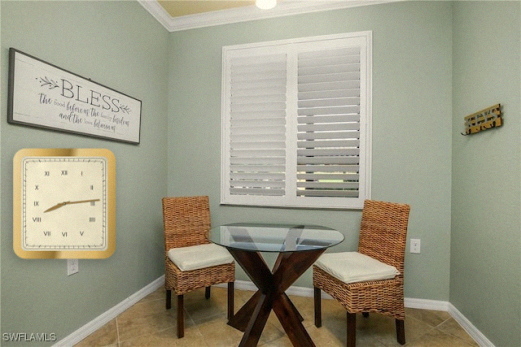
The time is 8,14
